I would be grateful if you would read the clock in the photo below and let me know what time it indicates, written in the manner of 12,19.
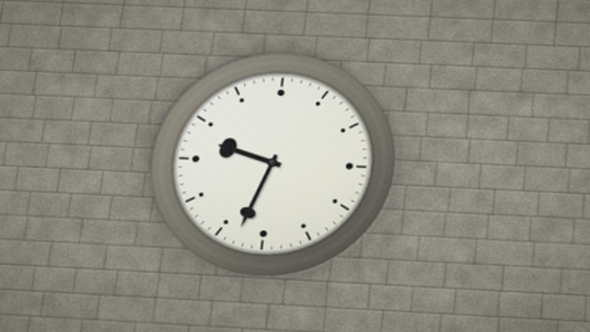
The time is 9,33
